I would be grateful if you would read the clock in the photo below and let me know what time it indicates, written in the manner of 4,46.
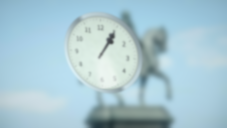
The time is 1,05
